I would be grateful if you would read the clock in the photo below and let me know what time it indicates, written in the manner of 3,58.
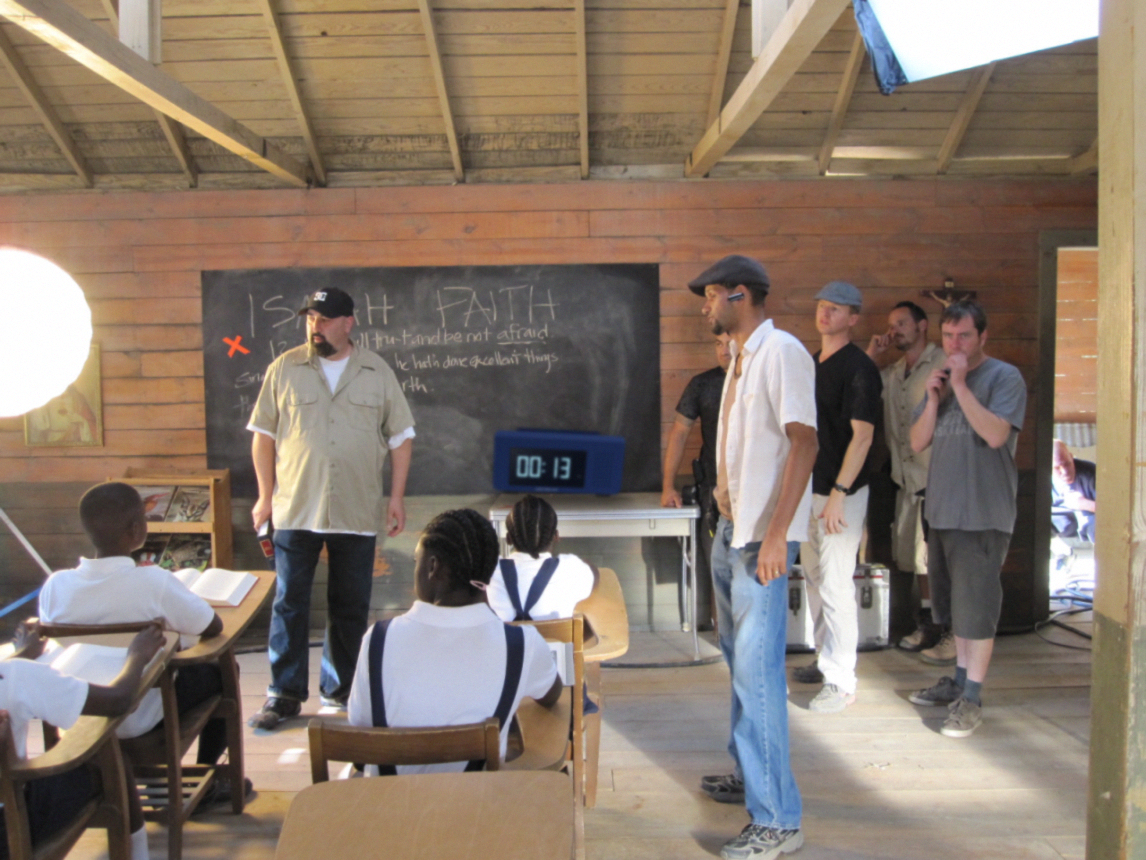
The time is 0,13
